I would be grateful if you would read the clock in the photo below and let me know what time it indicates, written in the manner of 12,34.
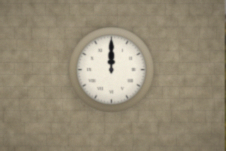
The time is 12,00
